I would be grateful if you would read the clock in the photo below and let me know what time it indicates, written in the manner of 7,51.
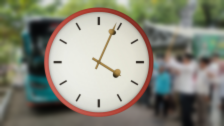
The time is 4,04
